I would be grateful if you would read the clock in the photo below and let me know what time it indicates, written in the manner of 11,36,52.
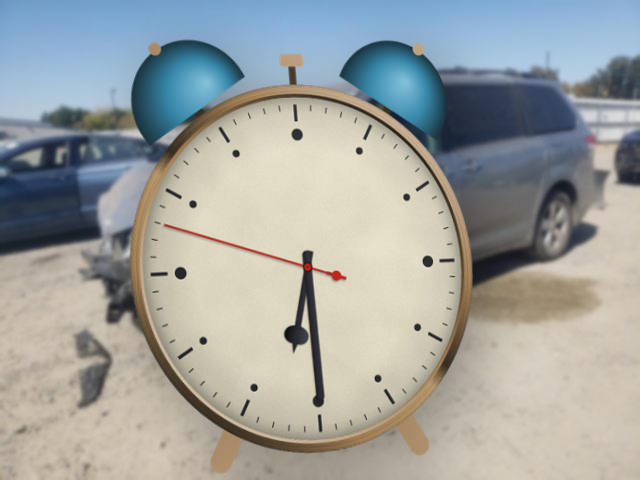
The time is 6,29,48
